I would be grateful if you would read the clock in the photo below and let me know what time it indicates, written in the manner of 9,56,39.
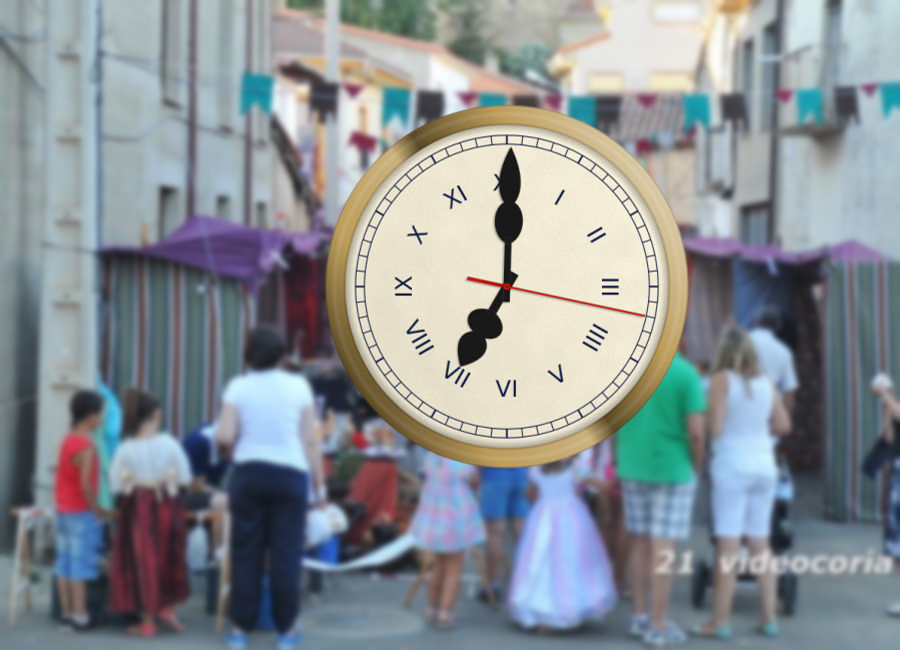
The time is 7,00,17
